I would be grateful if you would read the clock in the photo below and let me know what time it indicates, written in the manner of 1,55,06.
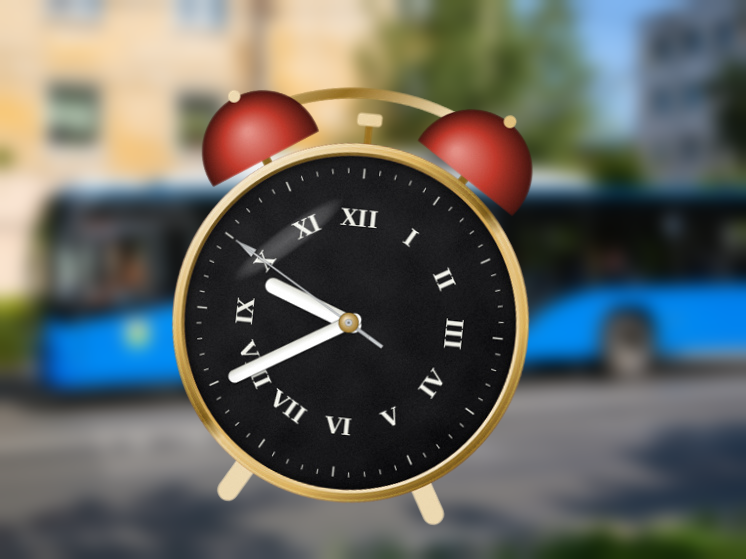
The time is 9,39,50
